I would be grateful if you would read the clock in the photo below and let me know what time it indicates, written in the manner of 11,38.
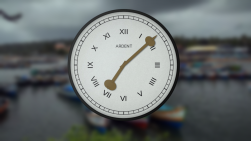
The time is 7,08
